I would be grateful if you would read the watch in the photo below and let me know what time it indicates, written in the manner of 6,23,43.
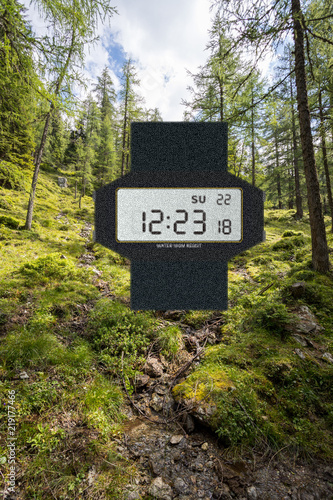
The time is 12,23,18
